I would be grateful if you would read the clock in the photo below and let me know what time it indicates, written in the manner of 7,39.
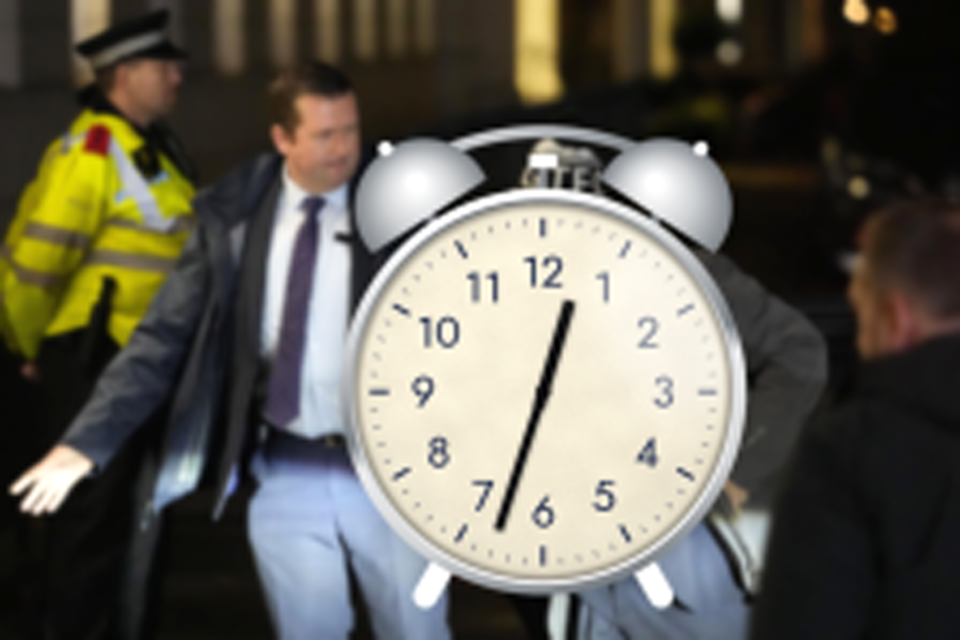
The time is 12,33
